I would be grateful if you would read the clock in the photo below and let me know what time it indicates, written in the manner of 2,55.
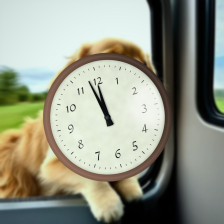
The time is 11,58
